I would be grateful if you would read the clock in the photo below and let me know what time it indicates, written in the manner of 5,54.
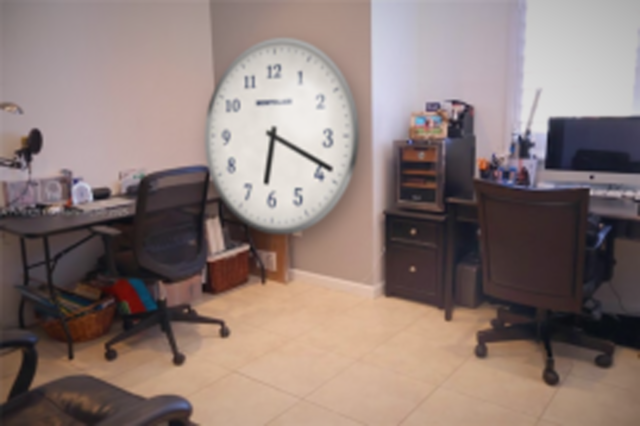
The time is 6,19
